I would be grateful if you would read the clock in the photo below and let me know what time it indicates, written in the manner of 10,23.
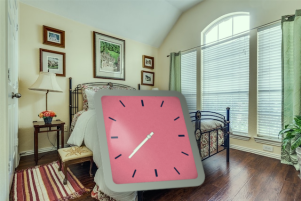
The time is 7,38
